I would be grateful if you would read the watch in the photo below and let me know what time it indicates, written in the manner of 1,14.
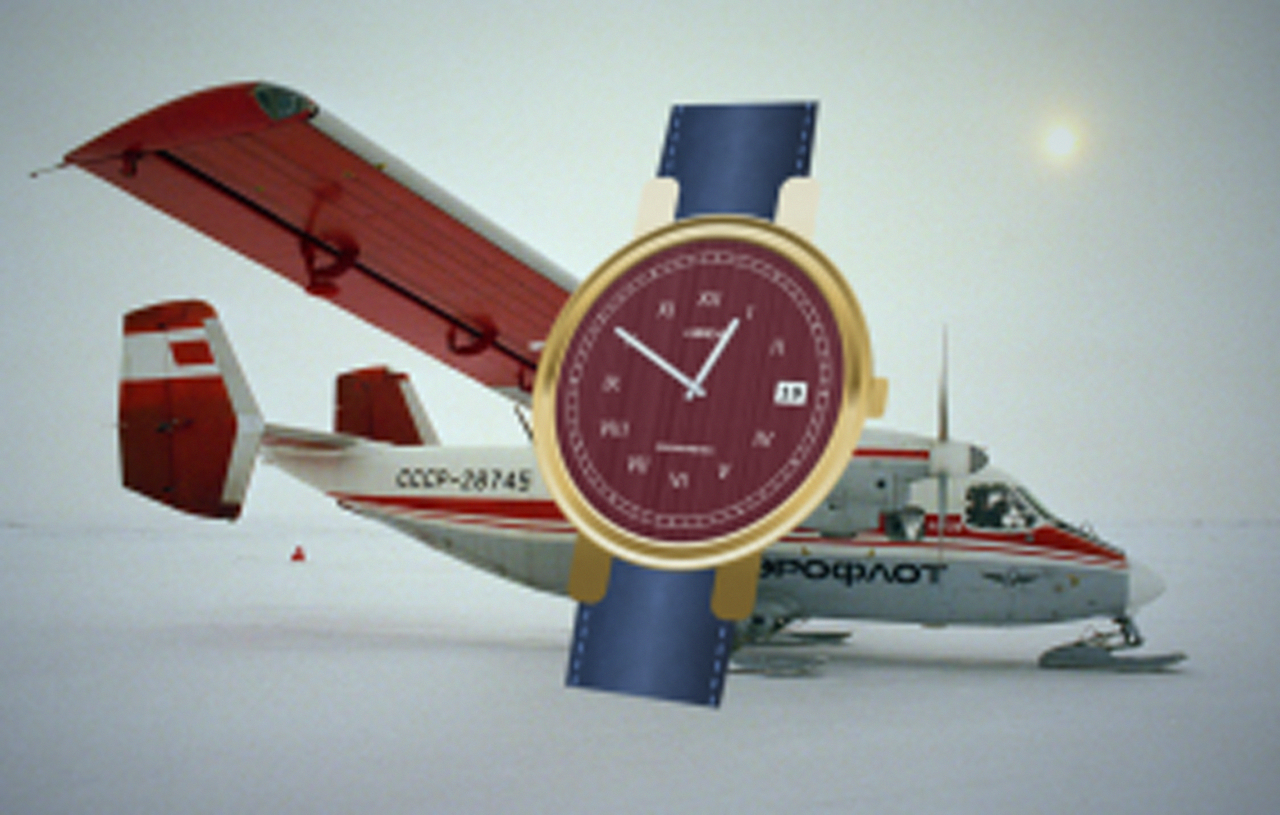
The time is 12,50
